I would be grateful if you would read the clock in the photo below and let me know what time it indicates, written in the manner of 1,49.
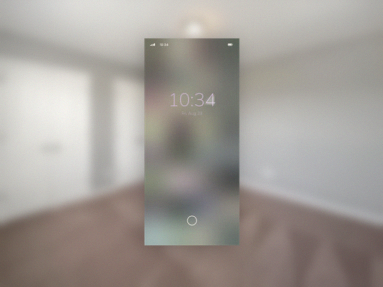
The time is 10,34
